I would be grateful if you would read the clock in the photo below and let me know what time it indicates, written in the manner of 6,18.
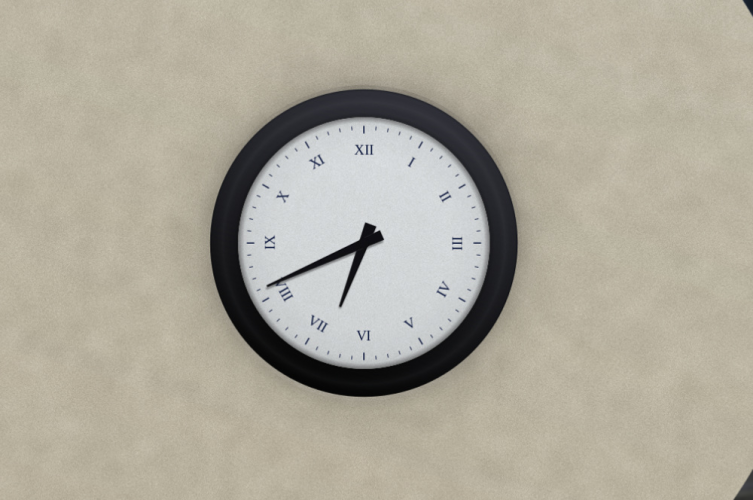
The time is 6,41
